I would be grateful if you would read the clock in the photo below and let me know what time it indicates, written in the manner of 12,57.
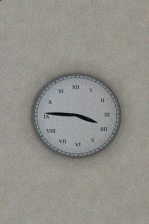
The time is 3,46
